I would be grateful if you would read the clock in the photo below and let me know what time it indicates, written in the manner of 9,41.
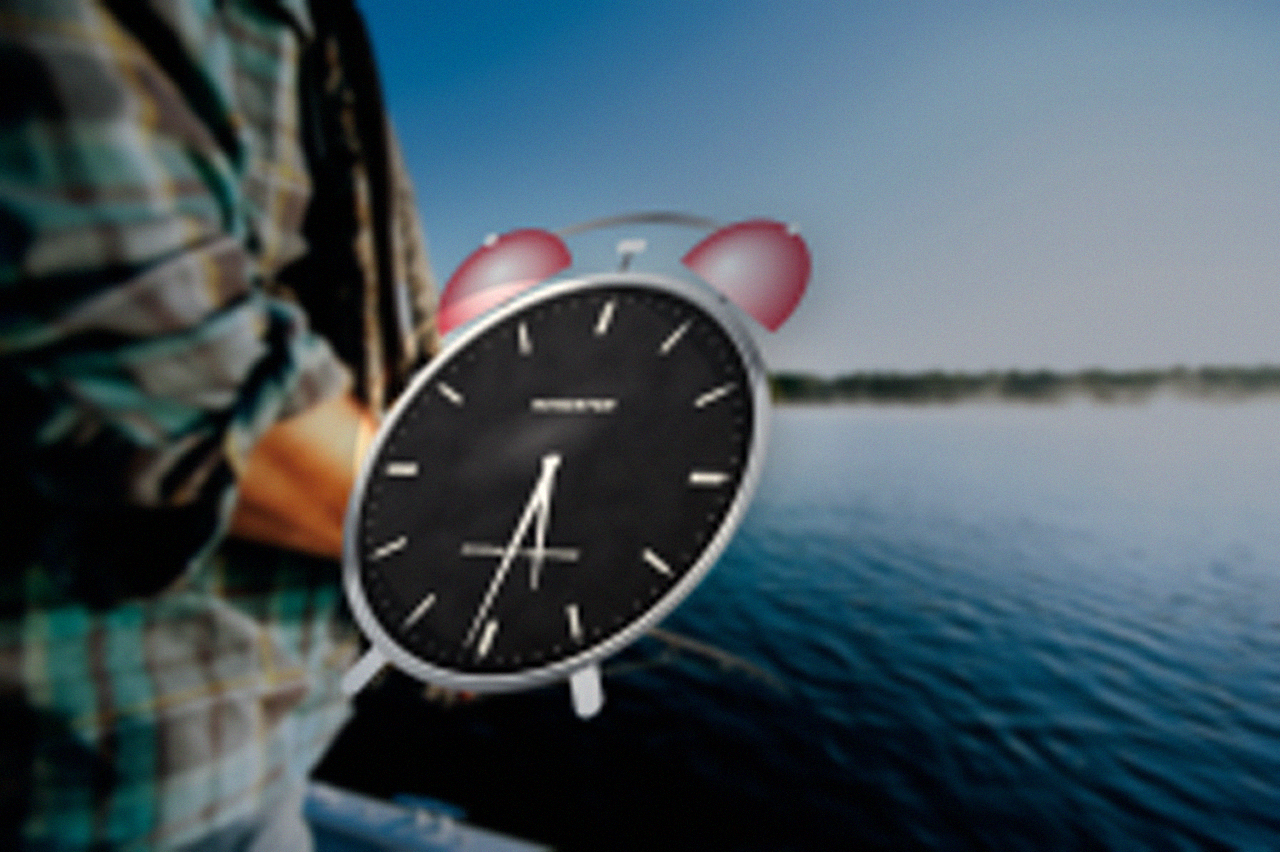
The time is 5,31
